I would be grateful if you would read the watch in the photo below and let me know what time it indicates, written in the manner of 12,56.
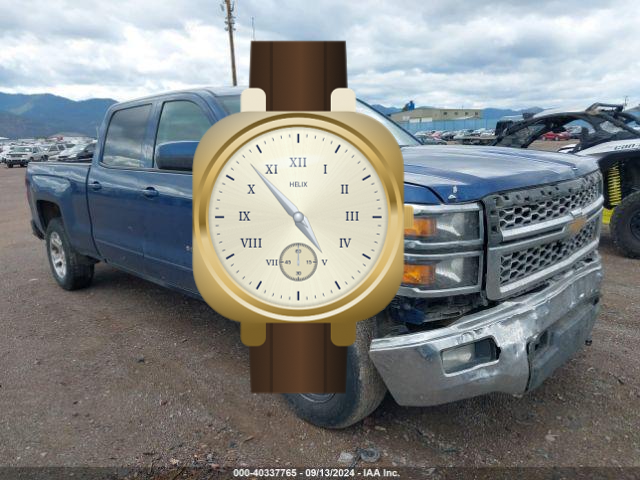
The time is 4,53
